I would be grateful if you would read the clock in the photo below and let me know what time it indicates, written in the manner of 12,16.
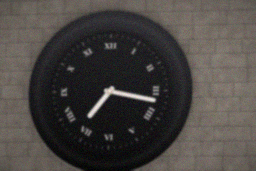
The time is 7,17
